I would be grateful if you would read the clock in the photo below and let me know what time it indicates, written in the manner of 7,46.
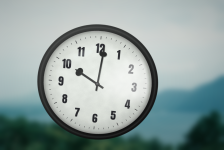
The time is 10,01
